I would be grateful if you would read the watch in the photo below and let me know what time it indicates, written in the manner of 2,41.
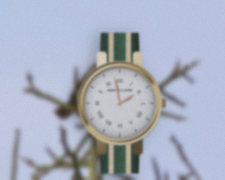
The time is 1,58
